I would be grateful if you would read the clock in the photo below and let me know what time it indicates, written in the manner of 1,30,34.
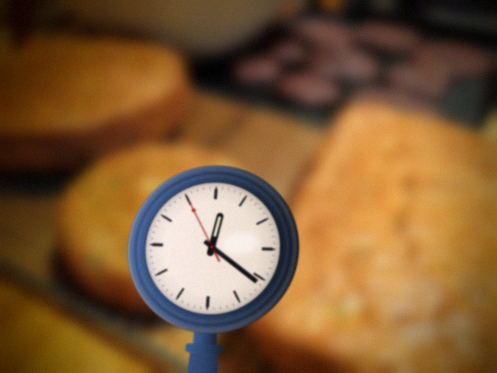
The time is 12,20,55
